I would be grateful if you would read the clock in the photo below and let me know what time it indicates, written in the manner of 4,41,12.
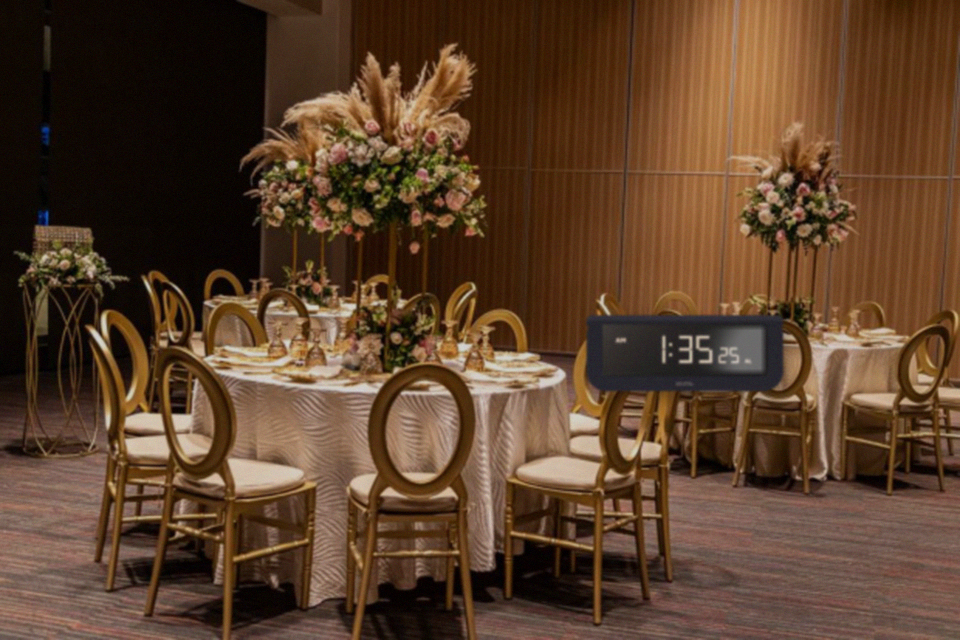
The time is 1,35,25
